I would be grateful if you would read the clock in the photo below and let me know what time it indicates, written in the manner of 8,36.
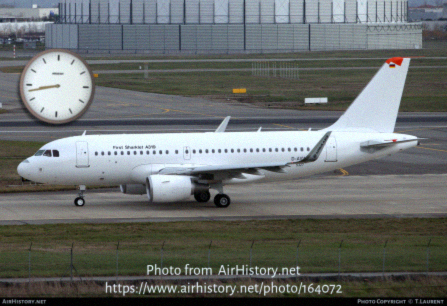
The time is 8,43
